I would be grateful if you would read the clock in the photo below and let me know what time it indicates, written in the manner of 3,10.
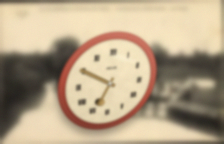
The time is 6,50
